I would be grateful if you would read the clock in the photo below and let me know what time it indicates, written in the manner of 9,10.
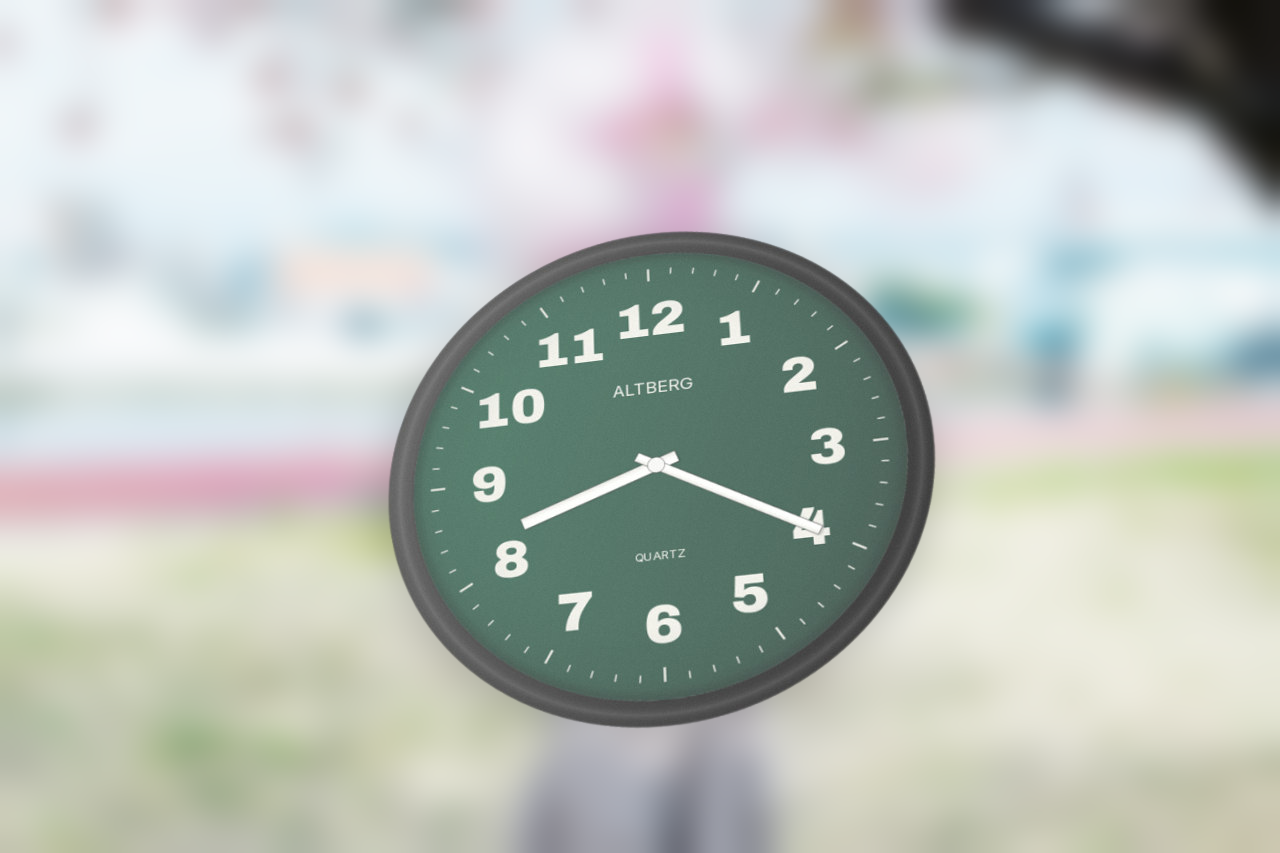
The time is 8,20
